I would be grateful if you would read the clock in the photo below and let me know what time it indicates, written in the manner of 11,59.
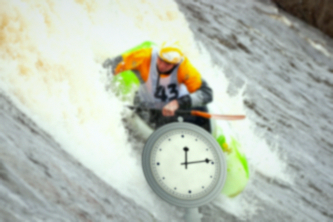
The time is 12,14
